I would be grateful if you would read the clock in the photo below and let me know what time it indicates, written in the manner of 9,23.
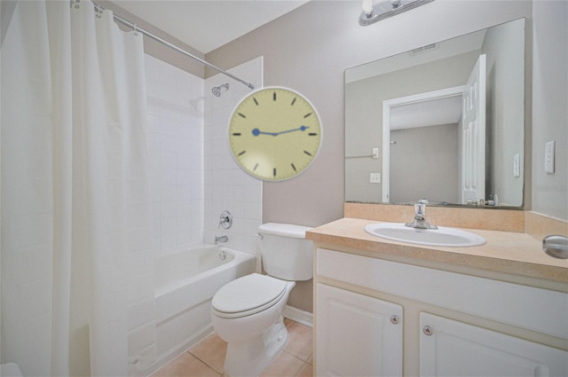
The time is 9,13
